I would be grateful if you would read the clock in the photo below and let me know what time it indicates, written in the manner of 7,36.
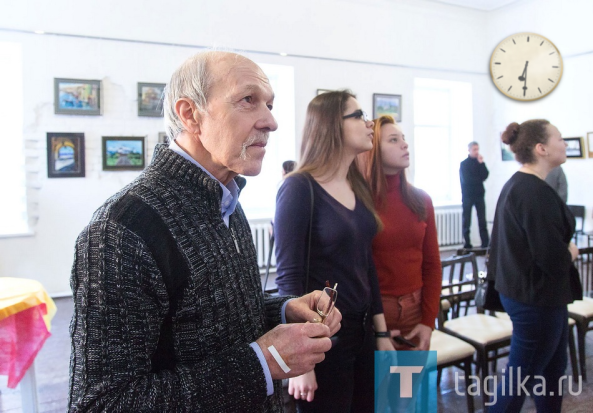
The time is 6,30
